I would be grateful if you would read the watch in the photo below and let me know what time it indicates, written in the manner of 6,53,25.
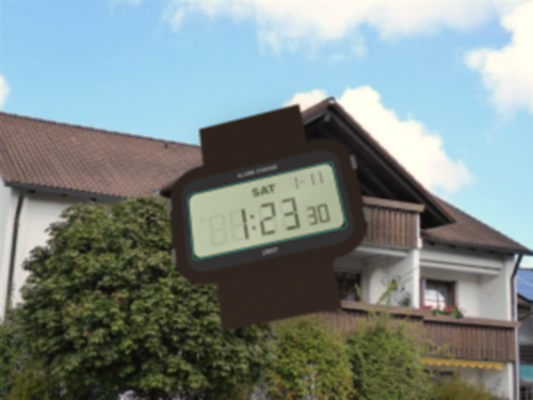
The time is 1,23,30
